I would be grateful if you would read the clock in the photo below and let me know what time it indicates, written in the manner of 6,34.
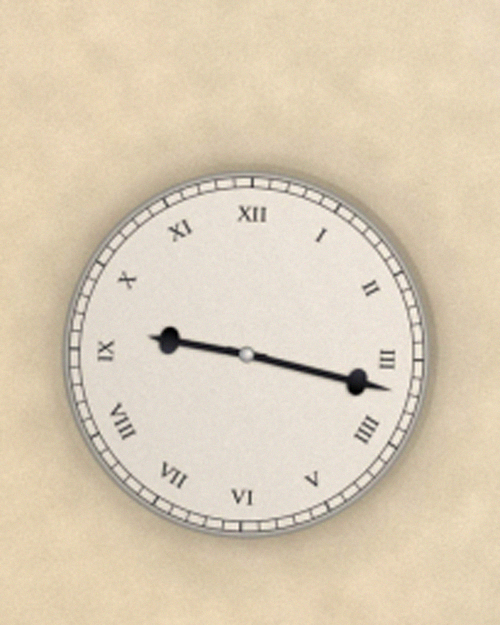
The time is 9,17
